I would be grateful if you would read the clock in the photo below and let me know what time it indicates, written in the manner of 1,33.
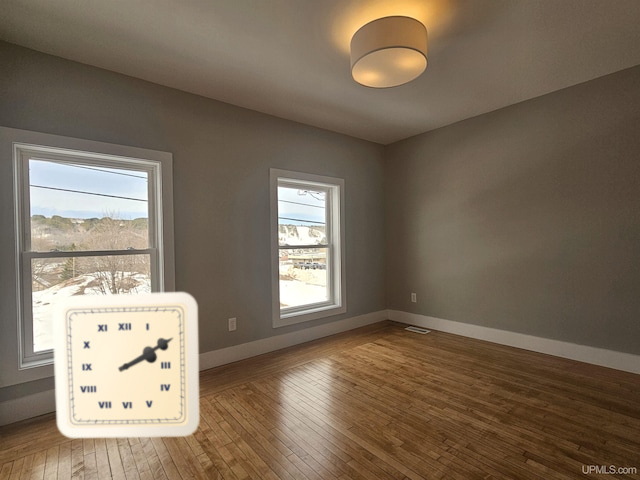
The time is 2,10
